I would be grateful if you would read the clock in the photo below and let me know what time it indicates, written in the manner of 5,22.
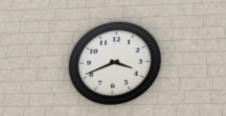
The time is 3,41
